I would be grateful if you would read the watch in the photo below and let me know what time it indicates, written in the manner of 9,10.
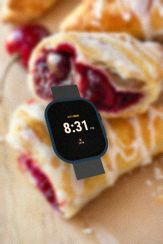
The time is 8,31
